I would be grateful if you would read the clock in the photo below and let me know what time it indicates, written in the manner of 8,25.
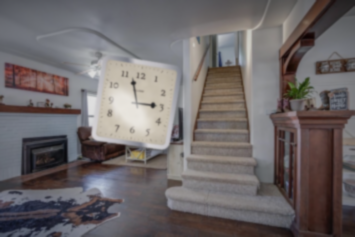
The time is 2,57
